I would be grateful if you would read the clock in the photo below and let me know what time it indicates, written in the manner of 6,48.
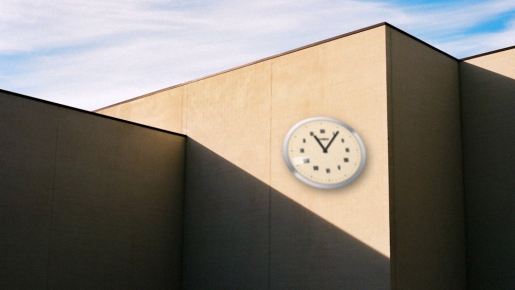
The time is 11,06
